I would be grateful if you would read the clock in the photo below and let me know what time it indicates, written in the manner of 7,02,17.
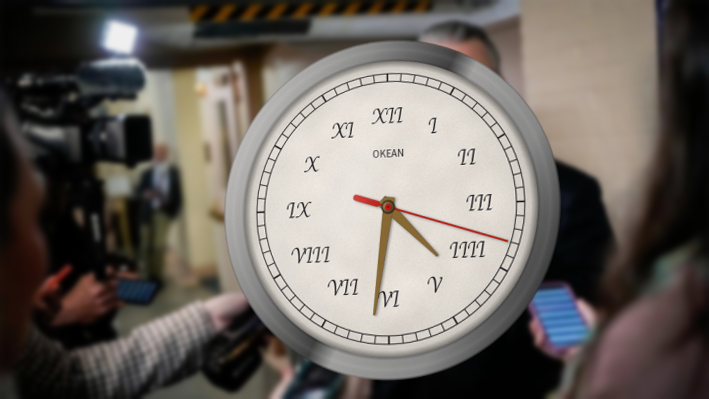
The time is 4,31,18
